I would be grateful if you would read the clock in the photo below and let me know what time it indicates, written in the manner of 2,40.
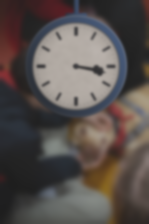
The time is 3,17
